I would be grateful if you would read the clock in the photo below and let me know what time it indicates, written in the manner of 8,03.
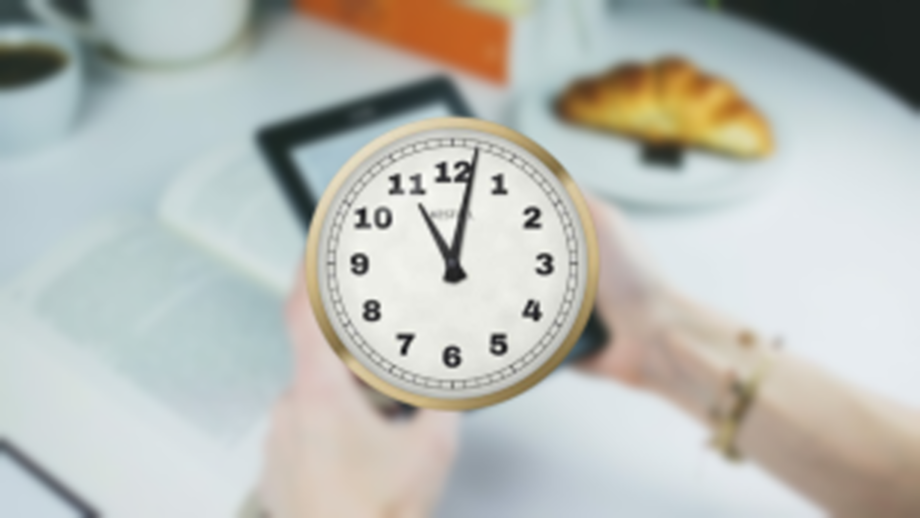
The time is 11,02
